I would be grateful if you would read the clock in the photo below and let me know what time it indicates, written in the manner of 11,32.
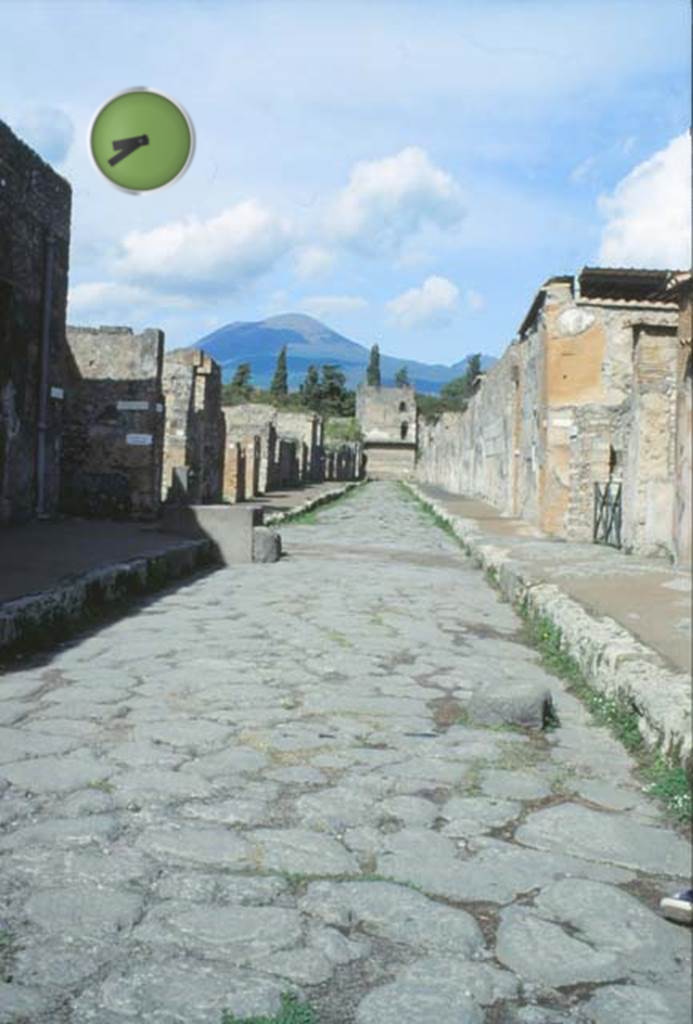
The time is 8,39
